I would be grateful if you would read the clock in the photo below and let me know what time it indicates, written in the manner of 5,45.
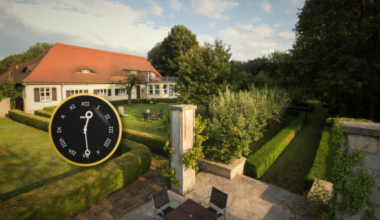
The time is 12,29
